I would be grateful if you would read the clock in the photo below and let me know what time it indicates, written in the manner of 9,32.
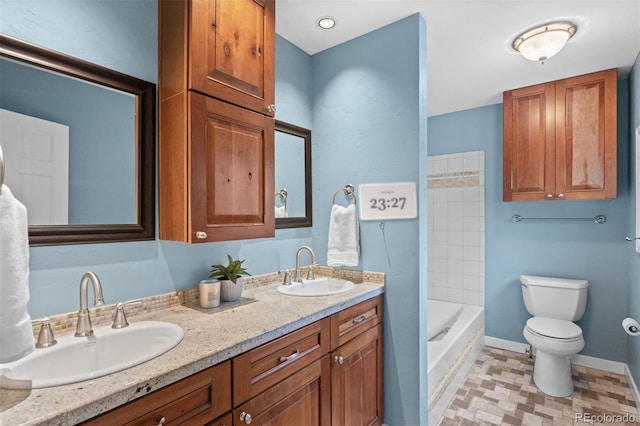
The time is 23,27
